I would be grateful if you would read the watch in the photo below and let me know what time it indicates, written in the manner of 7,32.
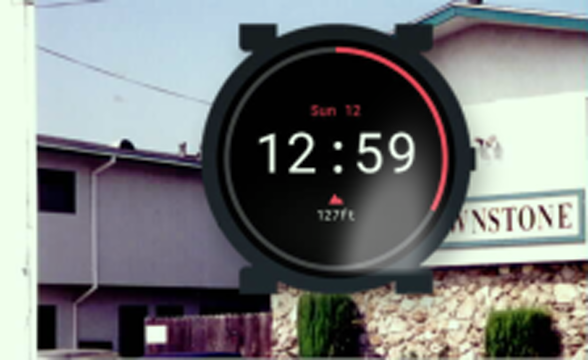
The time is 12,59
